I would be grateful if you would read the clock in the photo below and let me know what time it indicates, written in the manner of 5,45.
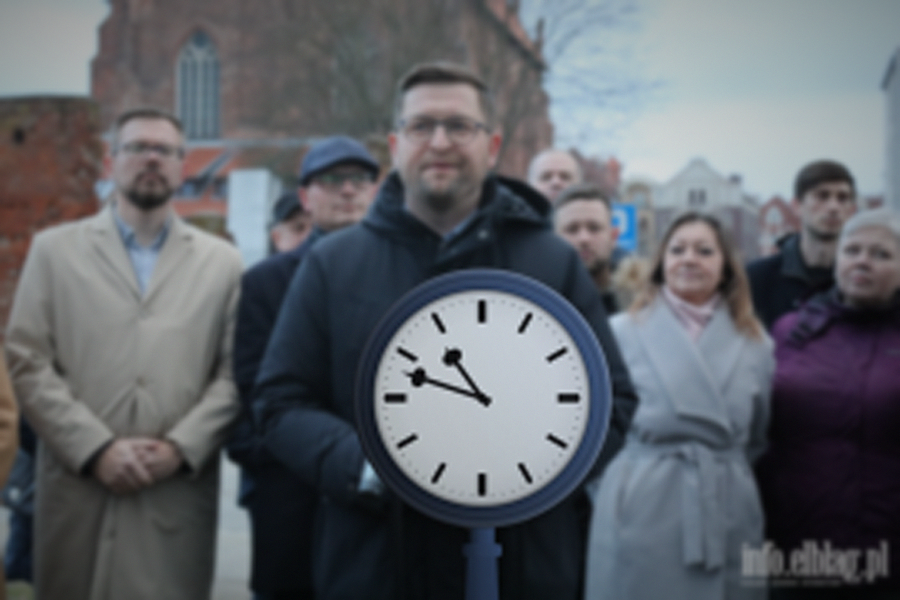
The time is 10,48
